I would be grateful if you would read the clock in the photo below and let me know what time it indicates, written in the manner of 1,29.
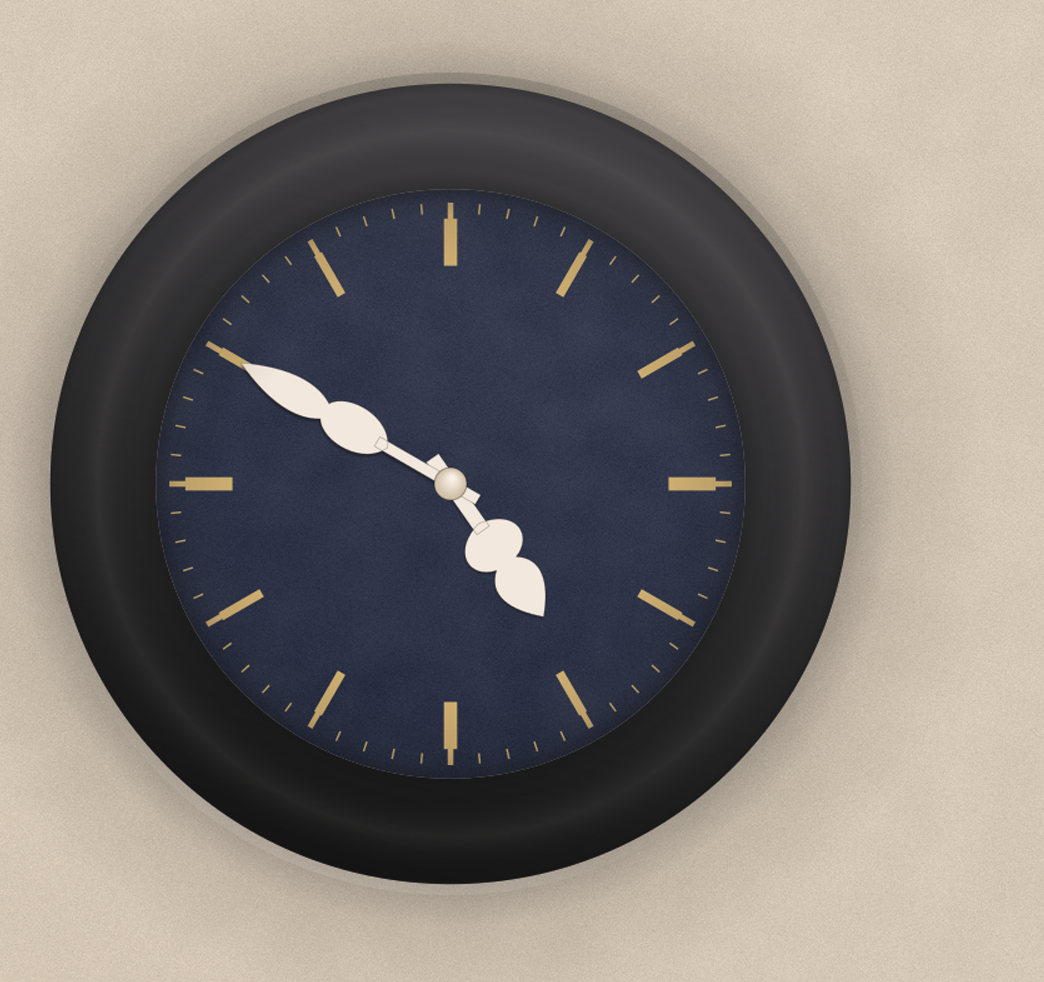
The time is 4,50
